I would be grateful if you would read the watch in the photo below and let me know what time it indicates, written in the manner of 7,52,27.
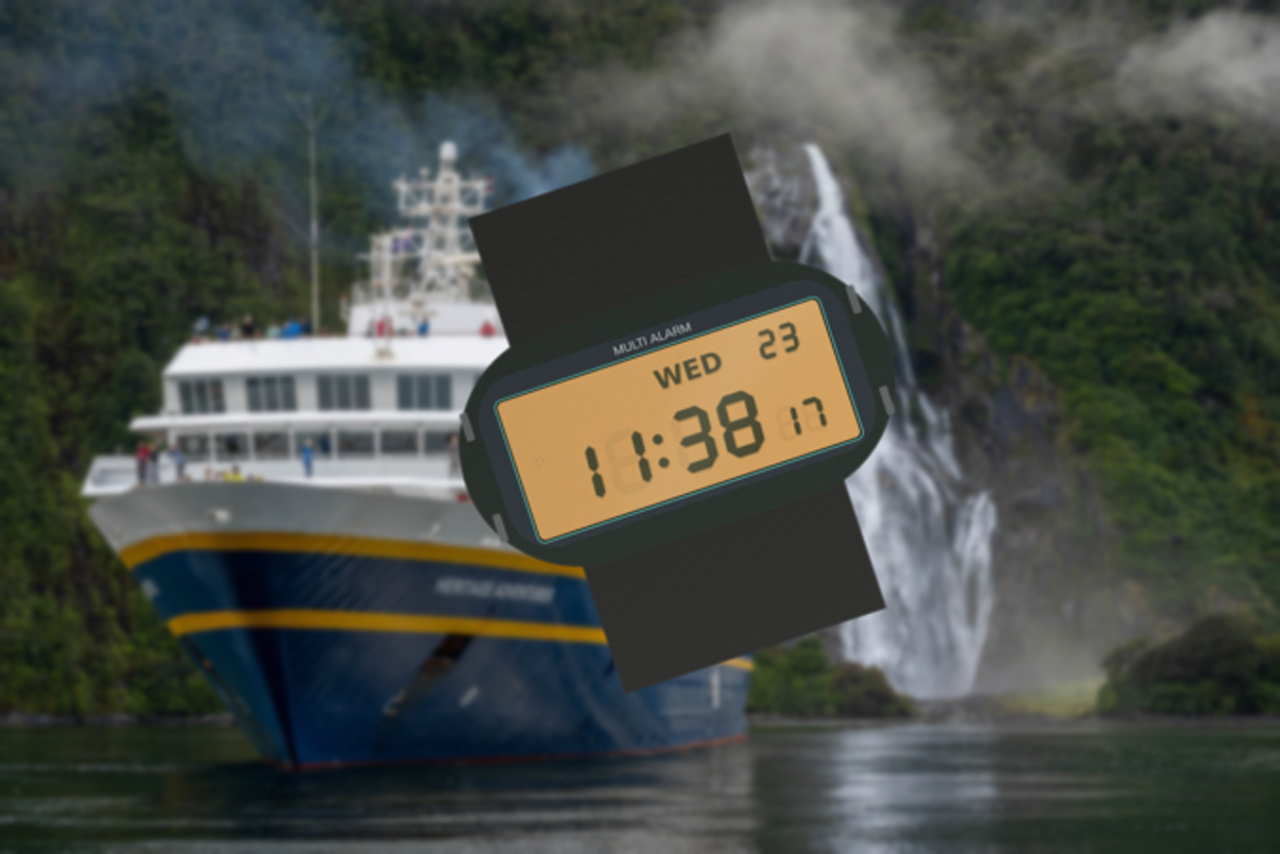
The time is 11,38,17
